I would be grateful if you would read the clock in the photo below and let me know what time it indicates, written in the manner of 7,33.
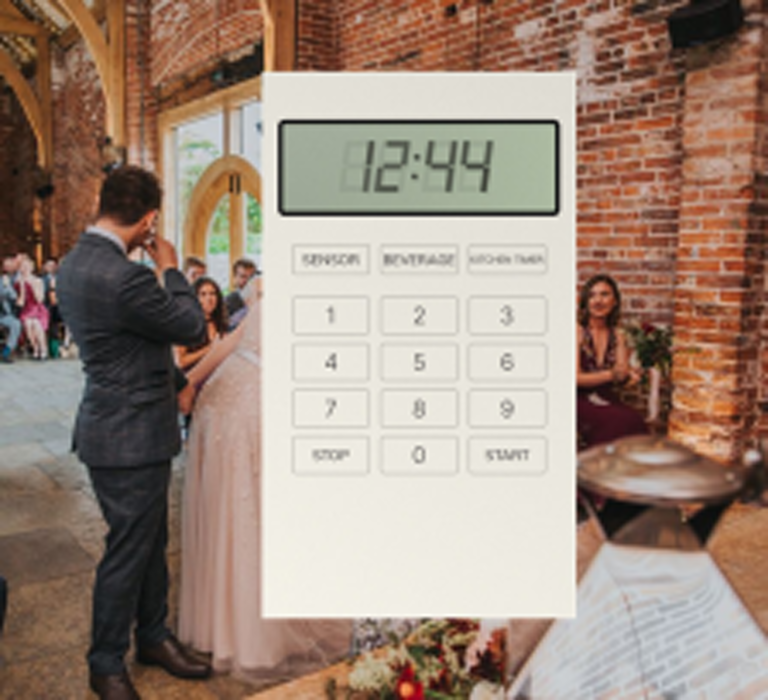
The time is 12,44
